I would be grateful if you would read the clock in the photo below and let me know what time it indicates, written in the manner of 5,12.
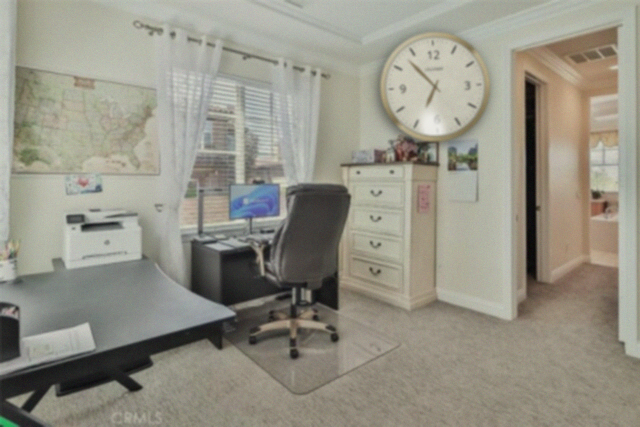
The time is 6,53
